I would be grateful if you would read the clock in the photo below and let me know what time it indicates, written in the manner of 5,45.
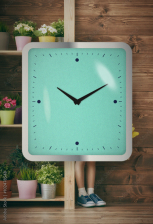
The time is 10,10
